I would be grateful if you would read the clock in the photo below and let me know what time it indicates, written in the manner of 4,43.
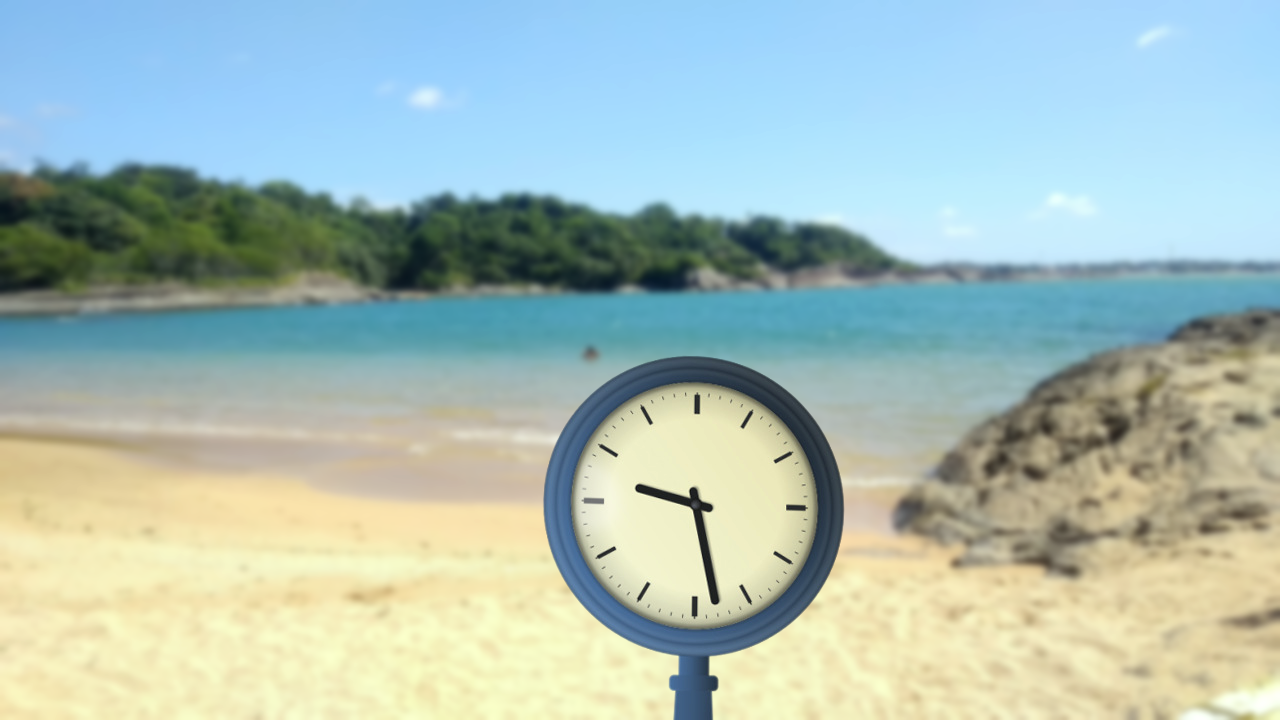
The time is 9,28
